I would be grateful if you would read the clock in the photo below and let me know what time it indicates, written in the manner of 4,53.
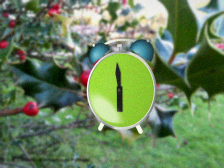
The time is 5,59
